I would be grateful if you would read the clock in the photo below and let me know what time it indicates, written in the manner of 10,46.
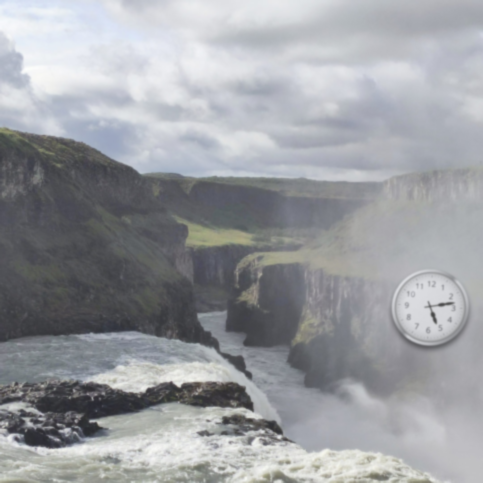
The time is 5,13
